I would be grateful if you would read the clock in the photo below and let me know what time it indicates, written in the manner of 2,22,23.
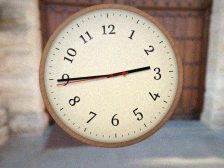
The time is 2,44,44
